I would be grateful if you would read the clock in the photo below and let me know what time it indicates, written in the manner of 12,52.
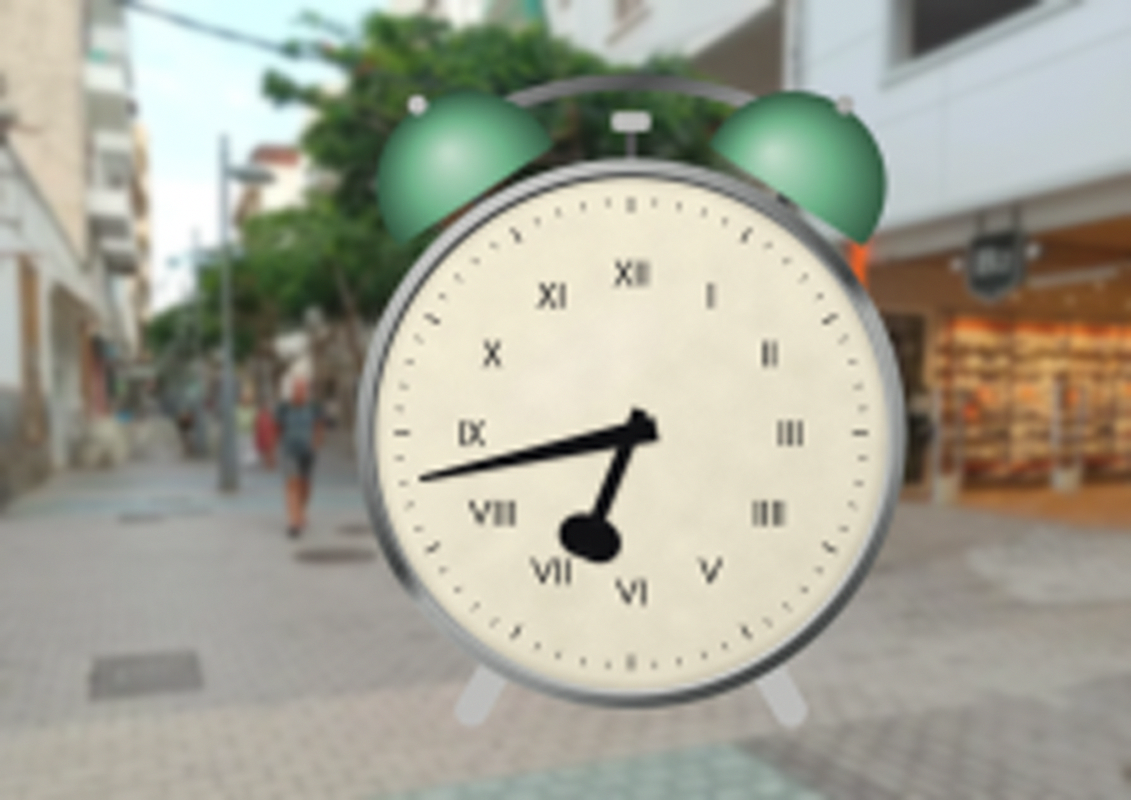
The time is 6,43
